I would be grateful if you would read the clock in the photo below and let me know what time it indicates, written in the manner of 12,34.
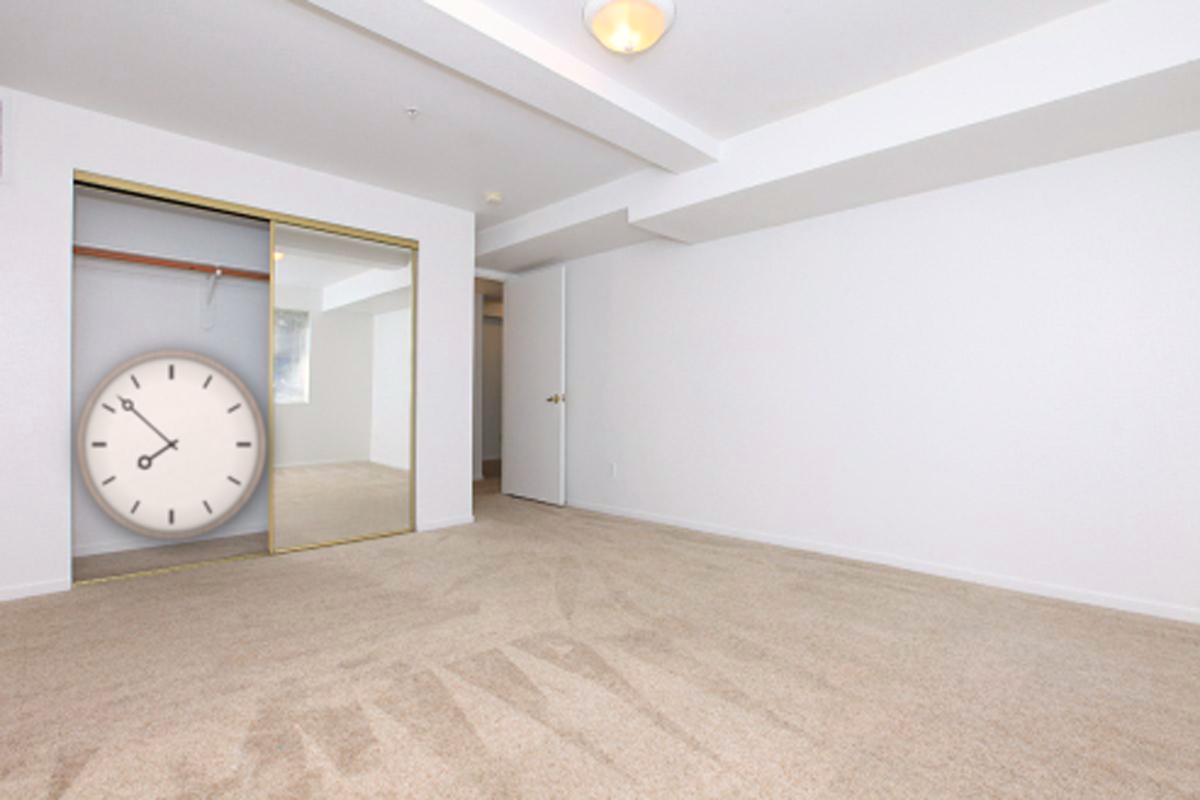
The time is 7,52
